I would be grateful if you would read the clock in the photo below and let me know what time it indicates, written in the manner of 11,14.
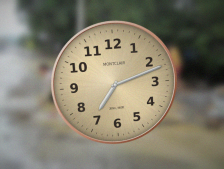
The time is 7,12
